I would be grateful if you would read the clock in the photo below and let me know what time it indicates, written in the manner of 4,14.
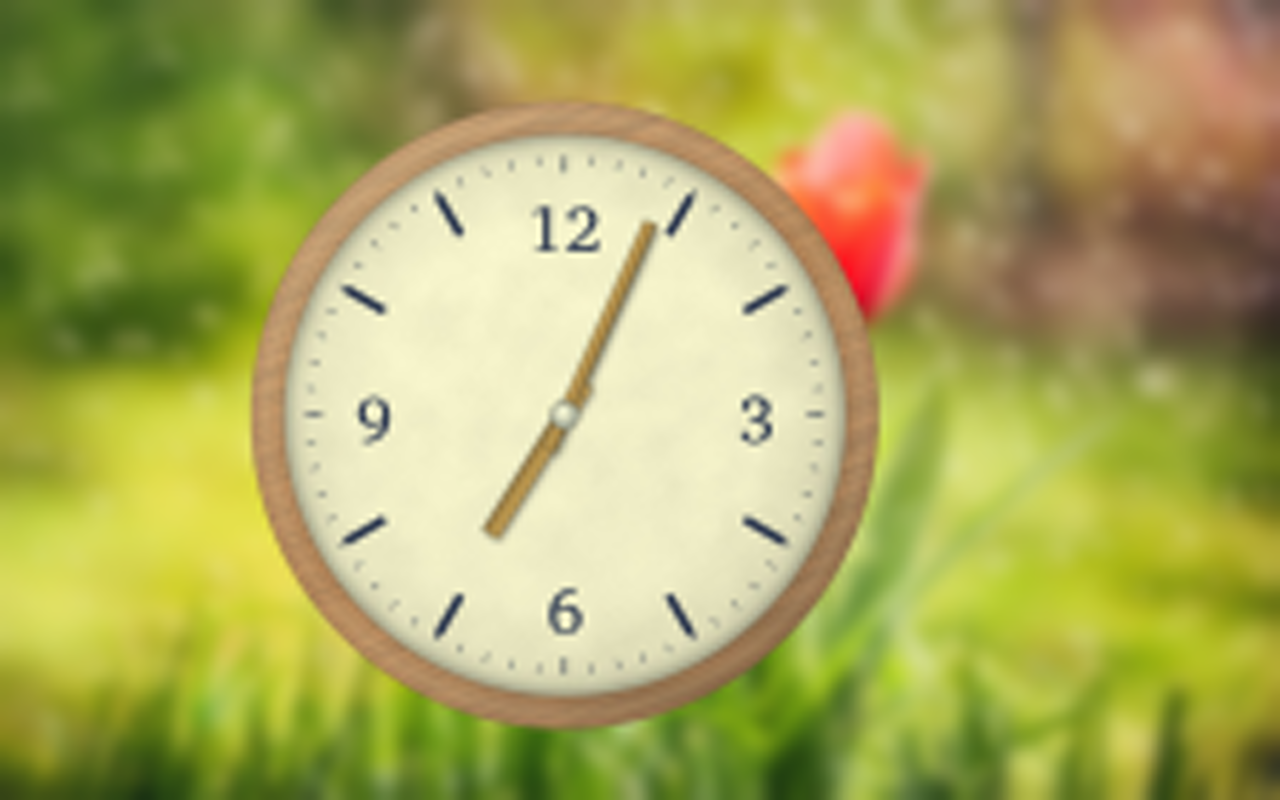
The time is 7,04
